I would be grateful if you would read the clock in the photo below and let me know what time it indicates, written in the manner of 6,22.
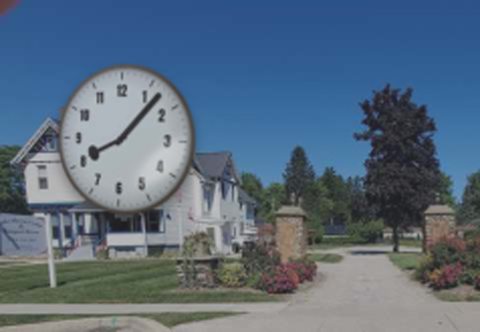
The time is 8,07
